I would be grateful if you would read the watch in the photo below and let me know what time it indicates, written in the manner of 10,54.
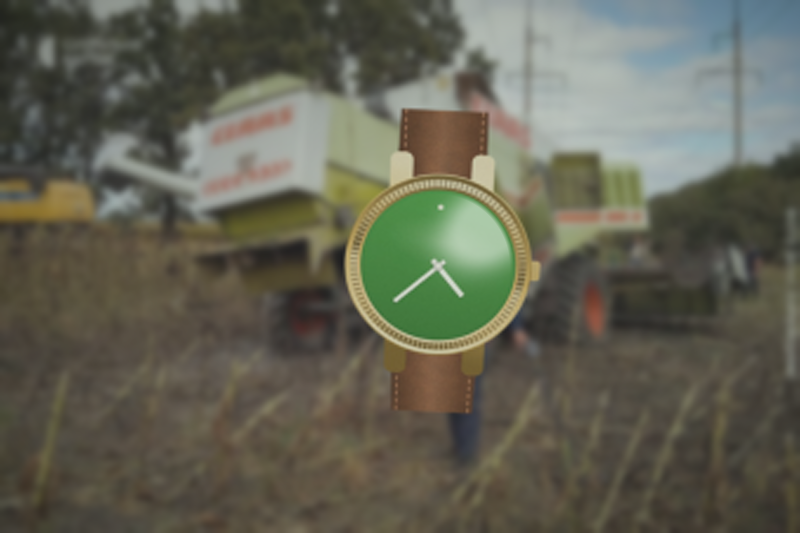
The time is 4,38
